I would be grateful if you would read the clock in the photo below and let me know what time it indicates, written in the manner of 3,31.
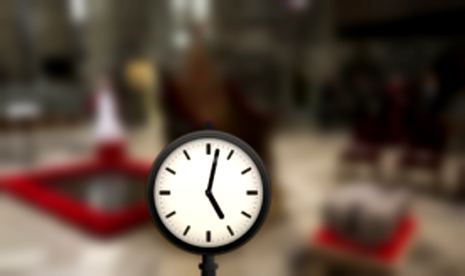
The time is 5,02
